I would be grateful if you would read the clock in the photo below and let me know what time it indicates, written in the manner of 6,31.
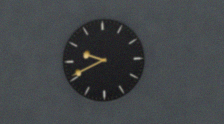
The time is 9,41
